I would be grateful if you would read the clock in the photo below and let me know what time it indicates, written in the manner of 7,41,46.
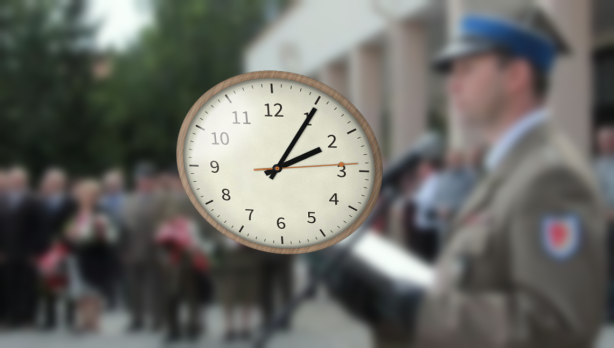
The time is 2,05,14
